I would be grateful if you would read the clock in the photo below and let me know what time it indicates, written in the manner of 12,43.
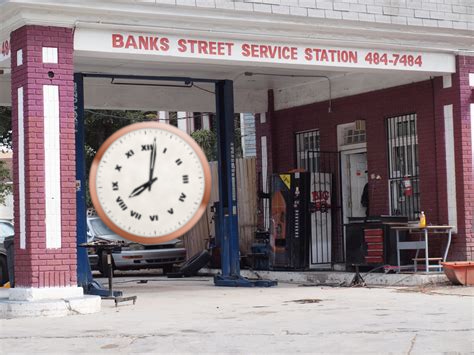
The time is 8,02
